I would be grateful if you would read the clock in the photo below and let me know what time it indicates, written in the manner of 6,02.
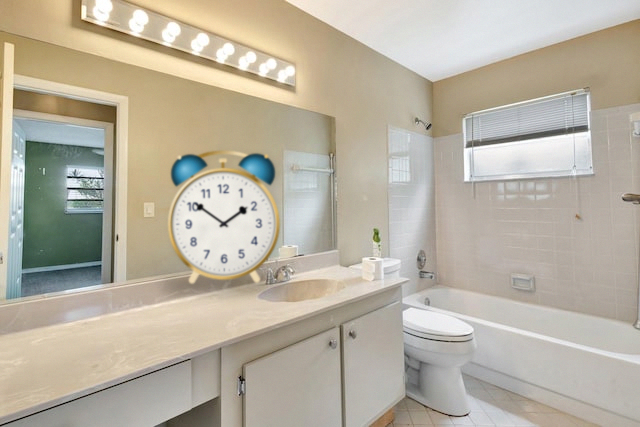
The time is 1,51
